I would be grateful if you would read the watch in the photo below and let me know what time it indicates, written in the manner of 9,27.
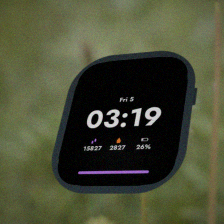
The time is 3,19
